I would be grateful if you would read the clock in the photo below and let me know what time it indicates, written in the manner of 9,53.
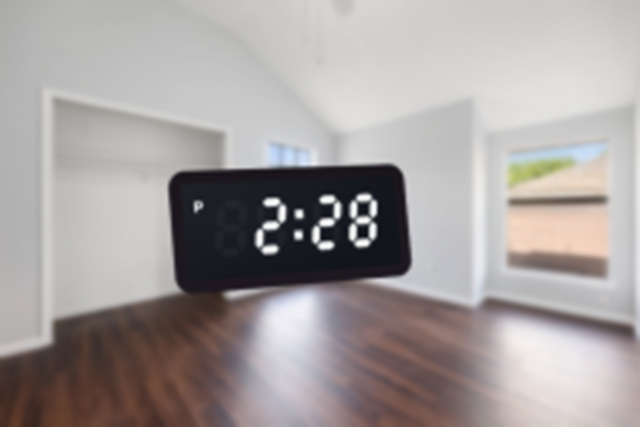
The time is 2,28
